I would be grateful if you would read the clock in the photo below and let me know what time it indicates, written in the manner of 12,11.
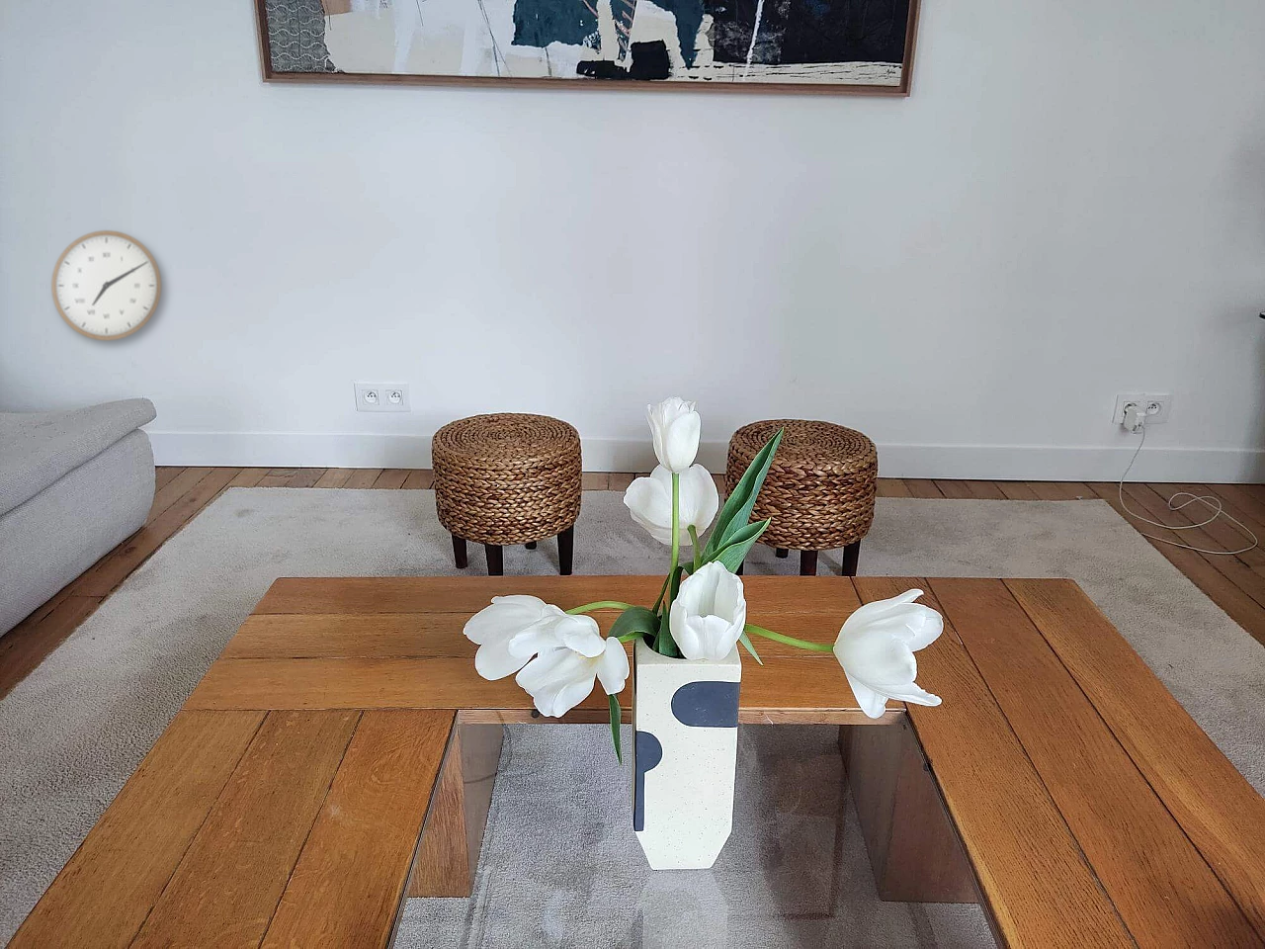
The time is 7,10
